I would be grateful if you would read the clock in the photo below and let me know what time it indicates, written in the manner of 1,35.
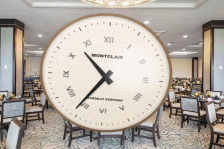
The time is 10,36
